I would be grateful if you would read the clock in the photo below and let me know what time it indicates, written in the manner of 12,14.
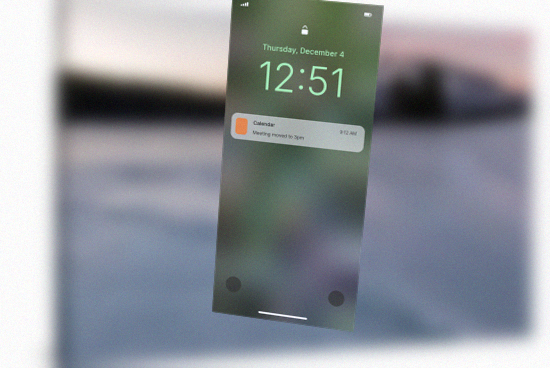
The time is 12,51
